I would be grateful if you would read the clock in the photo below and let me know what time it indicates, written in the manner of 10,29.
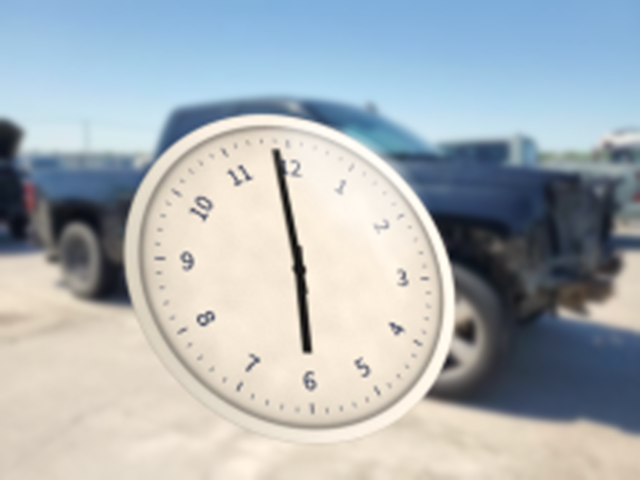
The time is 5,59
